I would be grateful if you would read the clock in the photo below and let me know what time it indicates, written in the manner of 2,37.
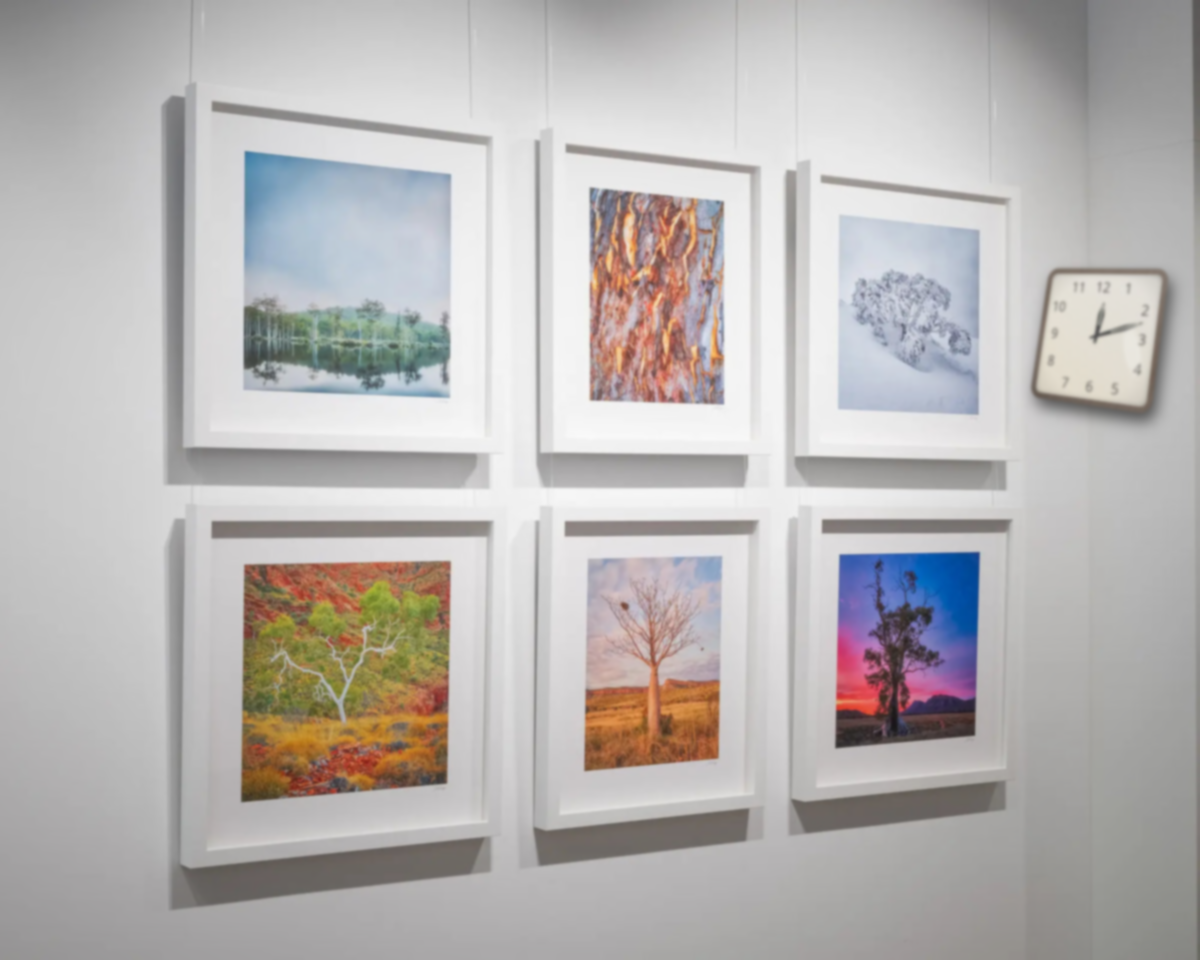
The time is 12,12
